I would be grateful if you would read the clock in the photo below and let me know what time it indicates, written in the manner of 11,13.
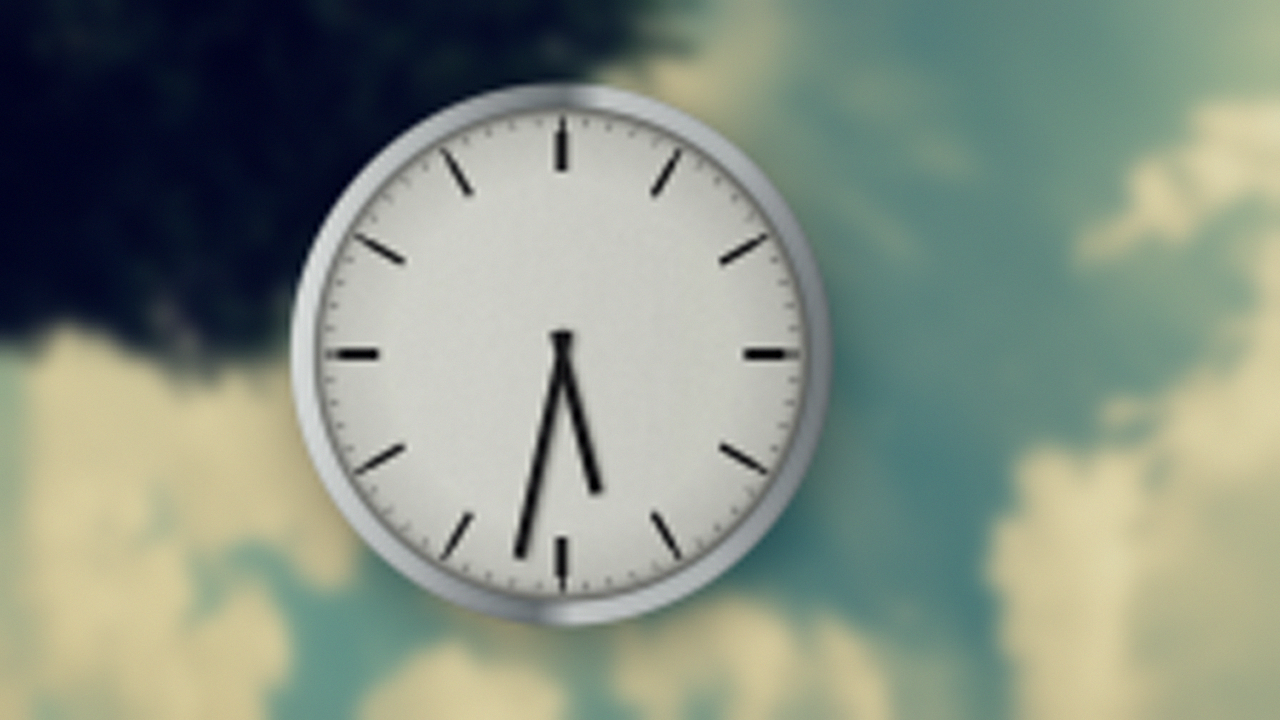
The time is 5,32
